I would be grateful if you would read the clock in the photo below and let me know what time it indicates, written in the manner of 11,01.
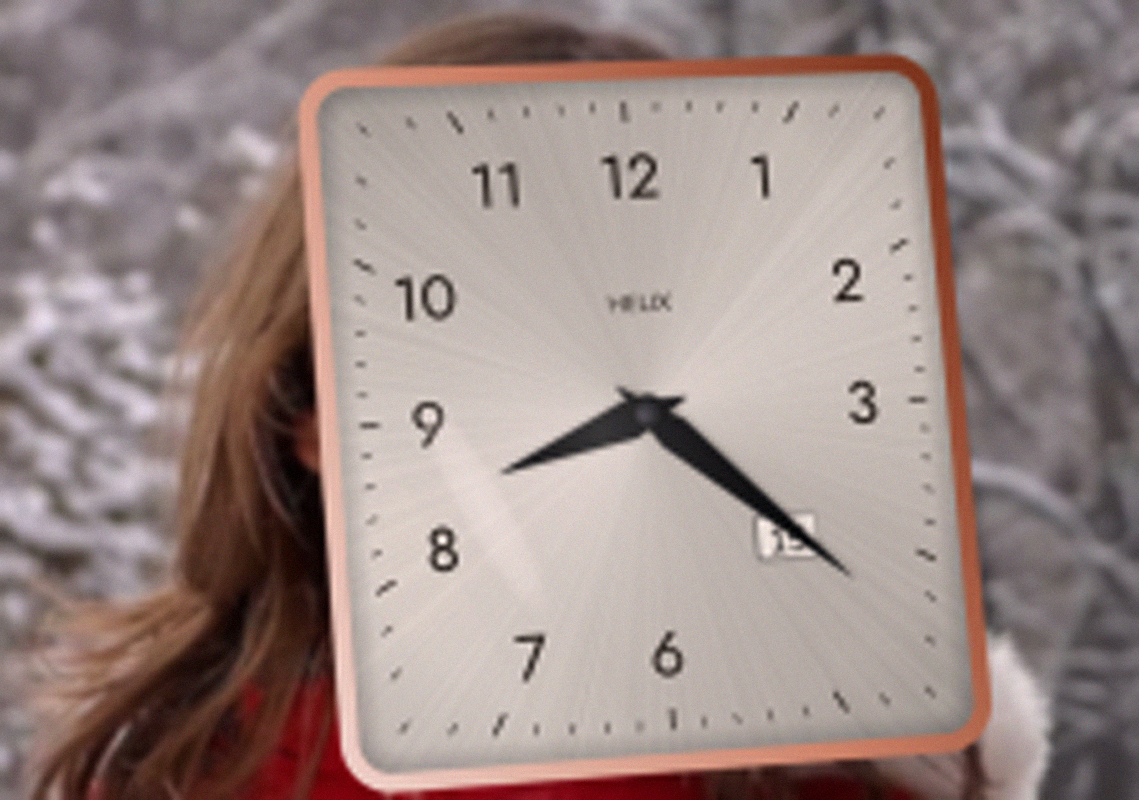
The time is 8,22
